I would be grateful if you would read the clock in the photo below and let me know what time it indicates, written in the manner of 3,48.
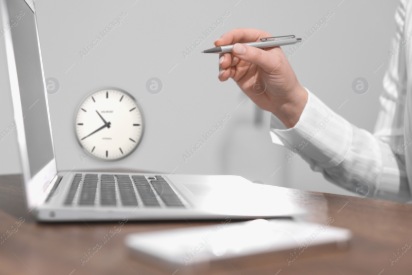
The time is 10,40
